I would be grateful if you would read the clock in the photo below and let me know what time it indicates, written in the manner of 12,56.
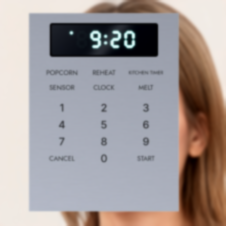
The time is 9,20
